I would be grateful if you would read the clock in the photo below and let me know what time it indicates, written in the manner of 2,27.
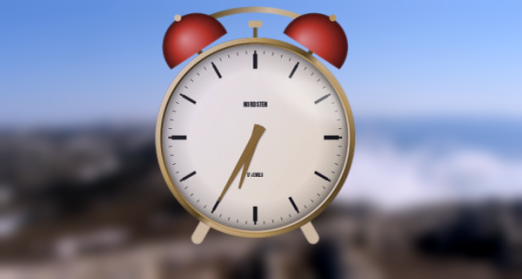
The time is 6,35
